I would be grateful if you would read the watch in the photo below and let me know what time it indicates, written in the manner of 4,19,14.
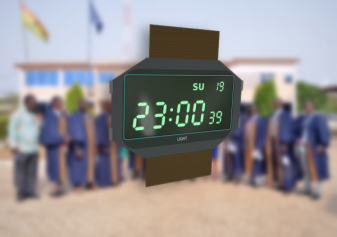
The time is 23,00,39
